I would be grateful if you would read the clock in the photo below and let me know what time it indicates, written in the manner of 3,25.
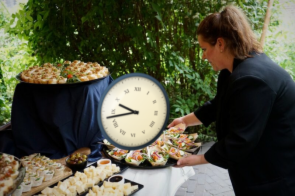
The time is 9,43
